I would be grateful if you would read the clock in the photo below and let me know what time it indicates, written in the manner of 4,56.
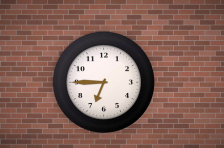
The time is 6,45
